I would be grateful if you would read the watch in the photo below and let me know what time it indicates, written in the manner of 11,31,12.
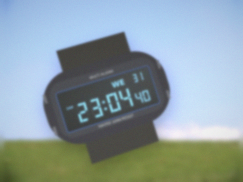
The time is 23,04,40
